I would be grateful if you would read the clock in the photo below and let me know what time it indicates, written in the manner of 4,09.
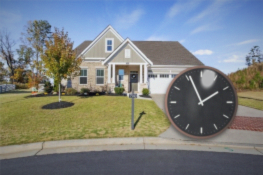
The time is 1,56
